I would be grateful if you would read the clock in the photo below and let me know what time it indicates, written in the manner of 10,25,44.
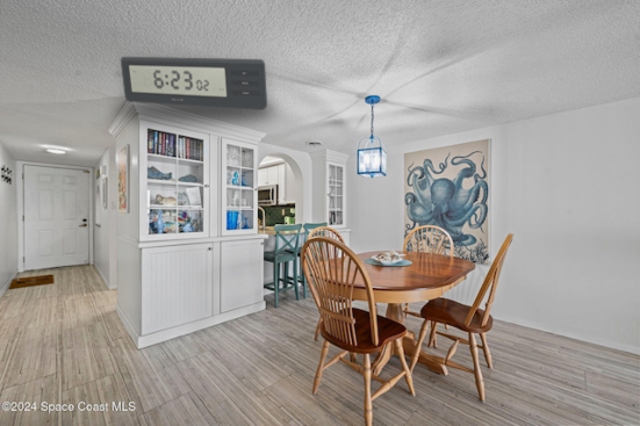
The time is 6,23,02
